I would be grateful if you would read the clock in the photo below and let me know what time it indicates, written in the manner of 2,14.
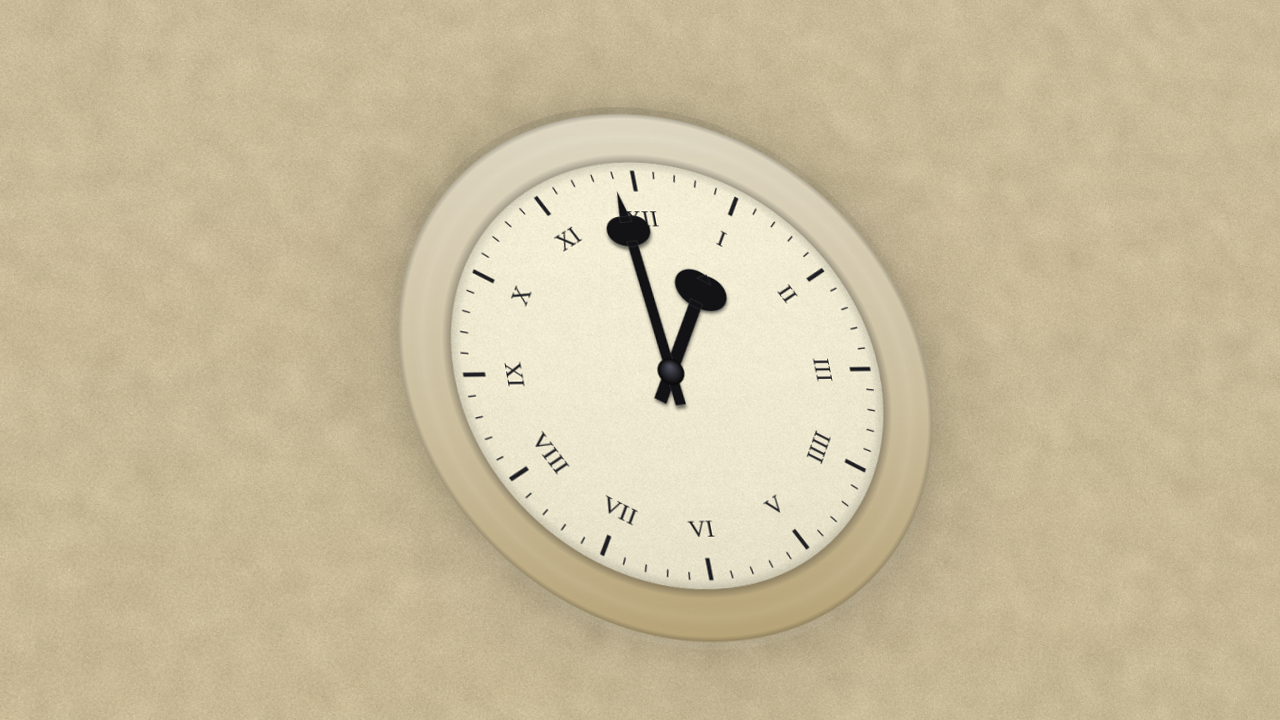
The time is 12,59
